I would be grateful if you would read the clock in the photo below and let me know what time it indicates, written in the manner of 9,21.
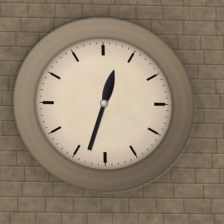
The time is 12,33
